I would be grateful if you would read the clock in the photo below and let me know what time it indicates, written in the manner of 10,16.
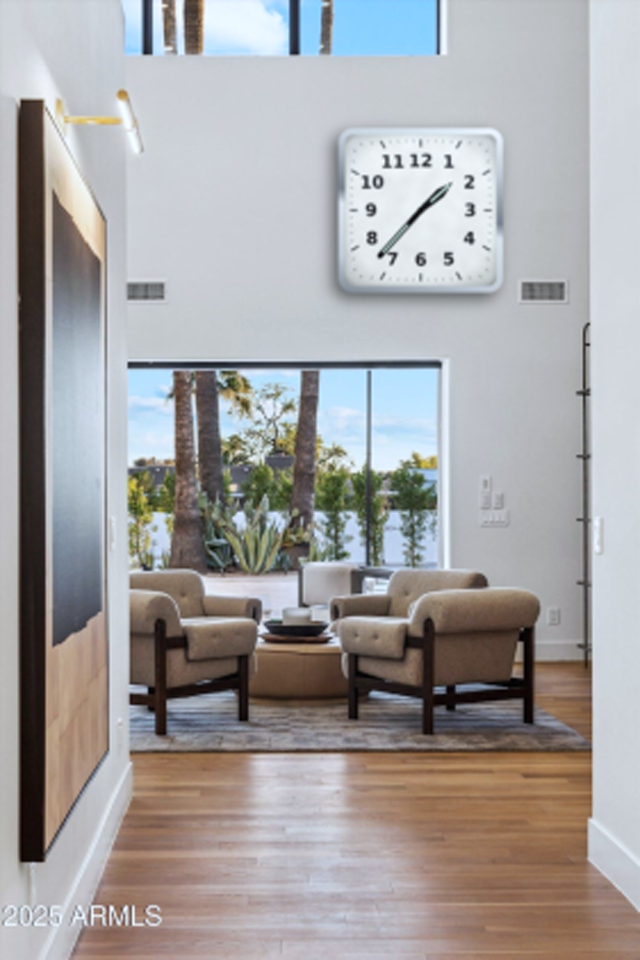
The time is 1,37
